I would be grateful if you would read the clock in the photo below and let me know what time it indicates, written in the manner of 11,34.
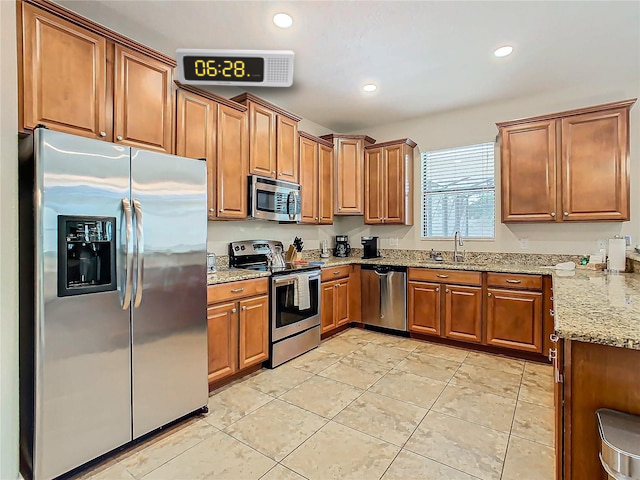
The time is 6,28
